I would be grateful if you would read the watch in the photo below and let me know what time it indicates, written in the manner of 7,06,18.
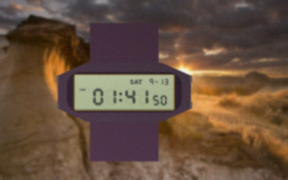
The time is 1,41,50
